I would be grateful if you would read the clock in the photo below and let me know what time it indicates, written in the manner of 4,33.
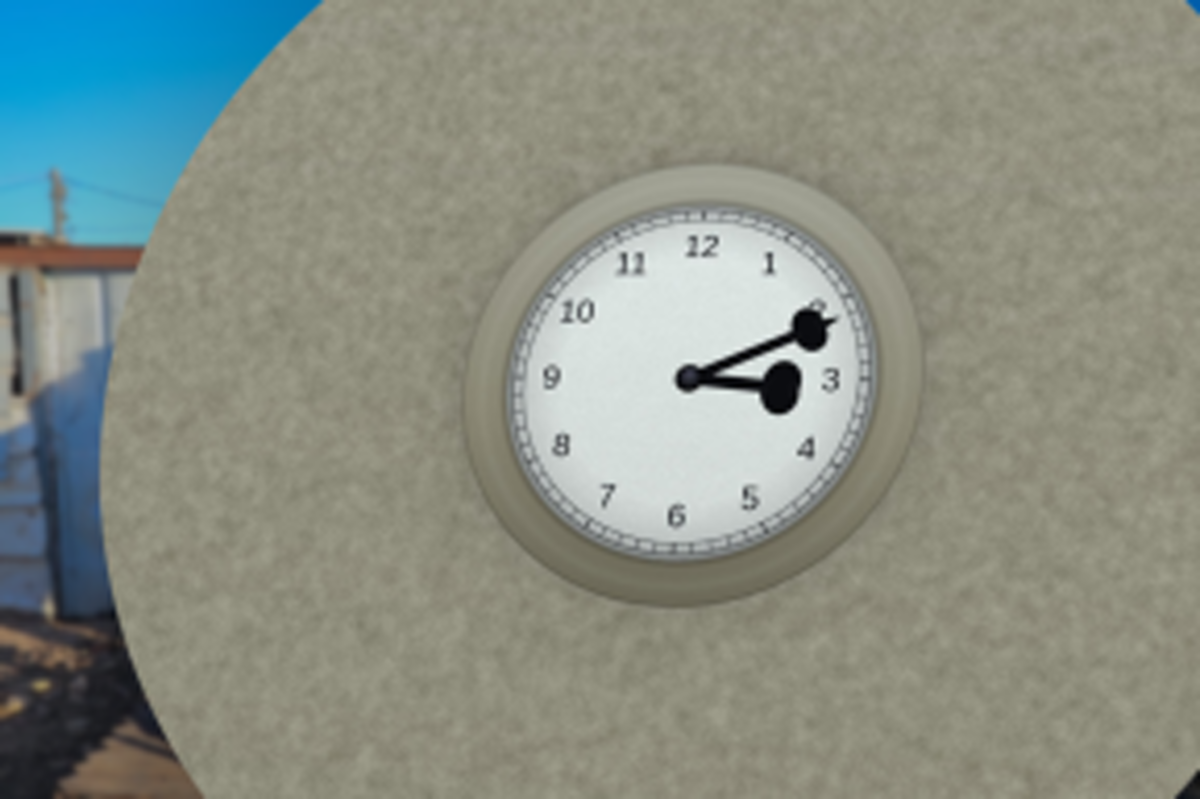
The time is 3,11
